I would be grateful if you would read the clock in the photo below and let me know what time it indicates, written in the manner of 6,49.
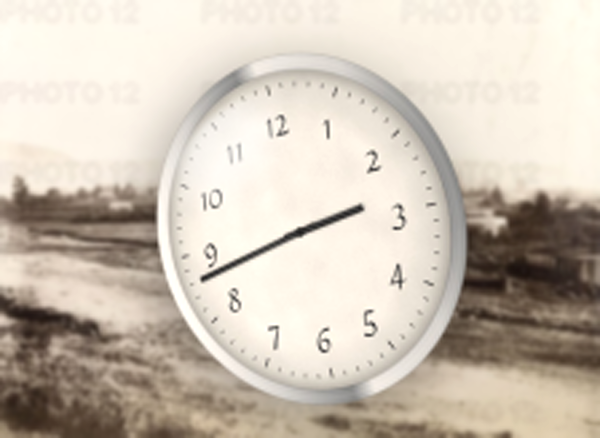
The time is 2,43
